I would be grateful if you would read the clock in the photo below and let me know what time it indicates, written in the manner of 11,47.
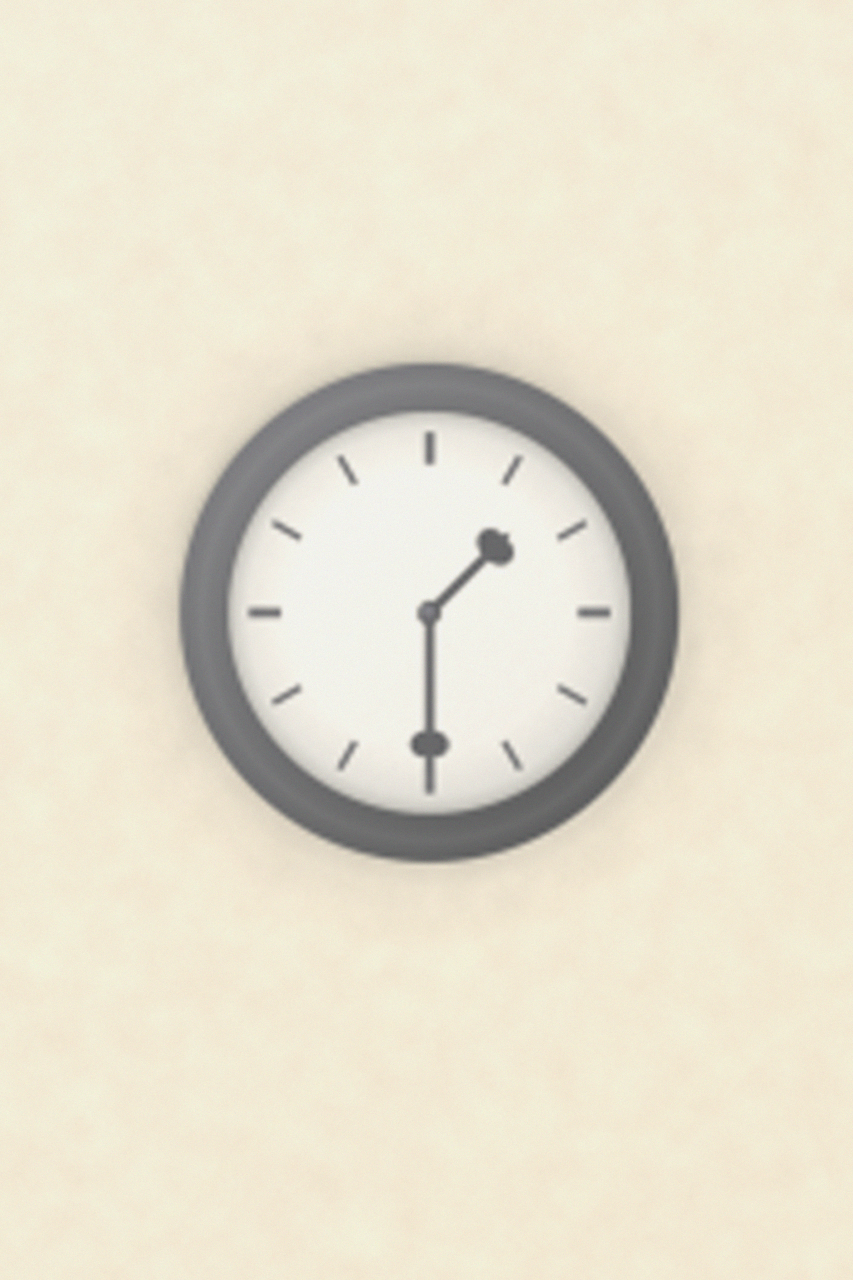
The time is 1,30
